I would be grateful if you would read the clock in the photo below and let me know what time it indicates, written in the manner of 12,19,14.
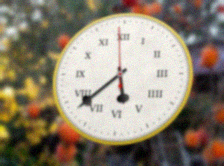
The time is 5,37,59
